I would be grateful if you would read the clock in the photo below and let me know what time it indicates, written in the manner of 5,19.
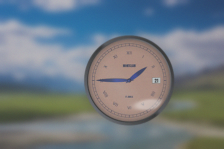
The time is 1,45
